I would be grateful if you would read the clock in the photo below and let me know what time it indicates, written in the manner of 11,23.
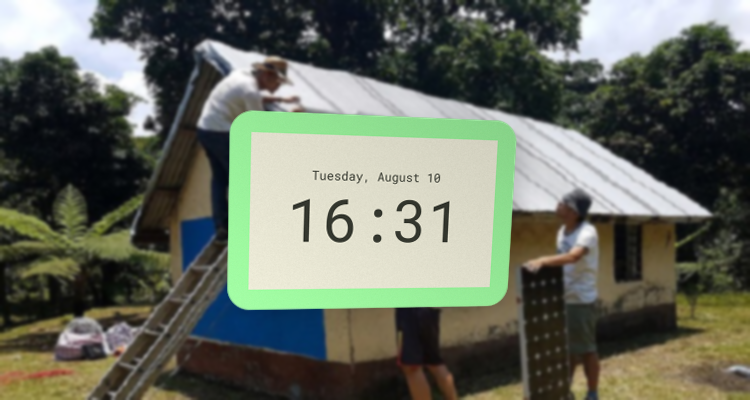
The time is 16,31
